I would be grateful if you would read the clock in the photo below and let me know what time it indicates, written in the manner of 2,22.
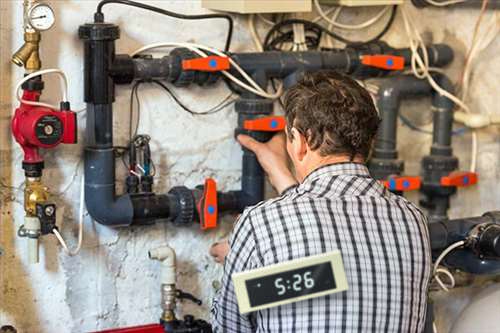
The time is 5,26
